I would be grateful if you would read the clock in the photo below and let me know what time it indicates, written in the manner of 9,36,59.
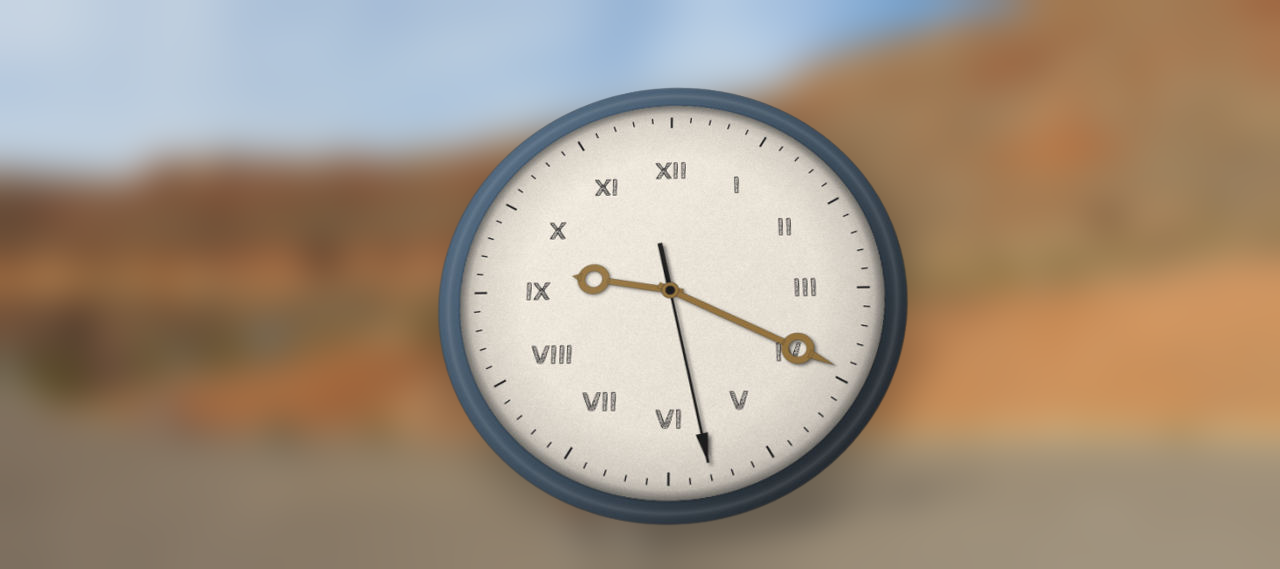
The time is 9,19,28
